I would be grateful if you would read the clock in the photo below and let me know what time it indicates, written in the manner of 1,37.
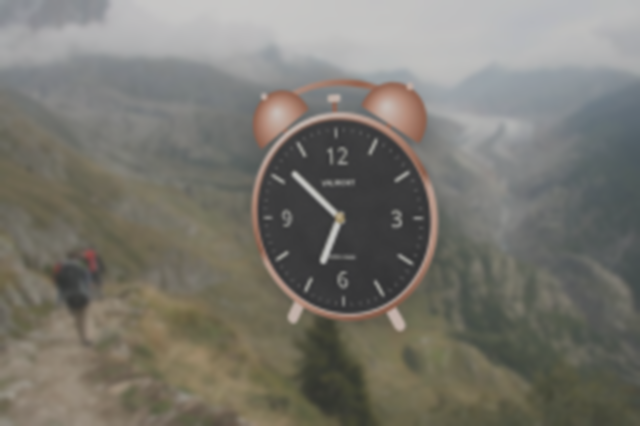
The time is 6,52
